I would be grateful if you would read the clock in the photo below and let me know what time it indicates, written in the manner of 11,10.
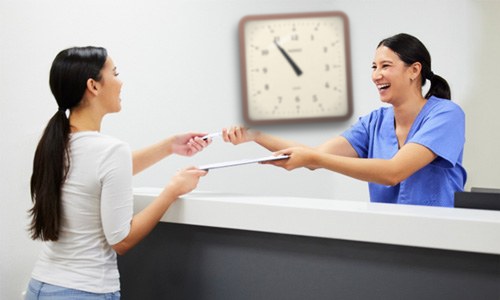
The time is 10,54
